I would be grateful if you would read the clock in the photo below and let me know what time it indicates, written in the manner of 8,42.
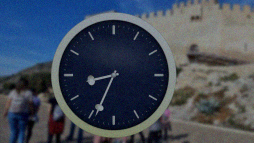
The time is 8,34
